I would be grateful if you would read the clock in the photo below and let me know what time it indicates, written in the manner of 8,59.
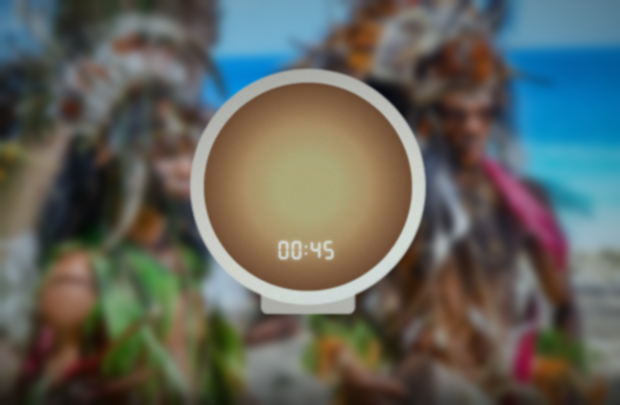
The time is 0,45
